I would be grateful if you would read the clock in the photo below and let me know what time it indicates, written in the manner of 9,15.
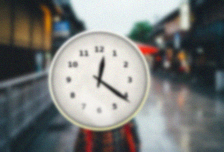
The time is 12,21
